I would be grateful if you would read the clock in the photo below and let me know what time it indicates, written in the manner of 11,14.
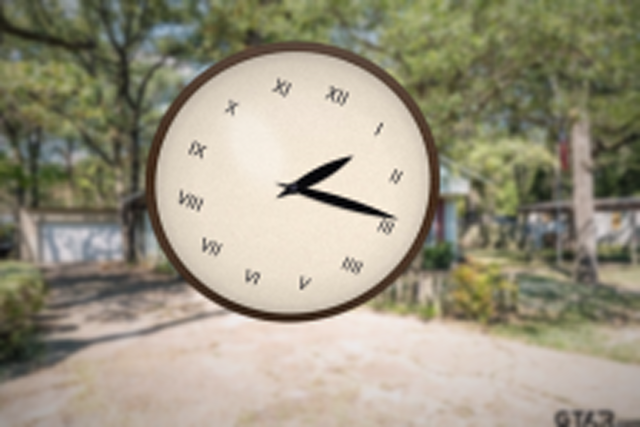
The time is 1,14
